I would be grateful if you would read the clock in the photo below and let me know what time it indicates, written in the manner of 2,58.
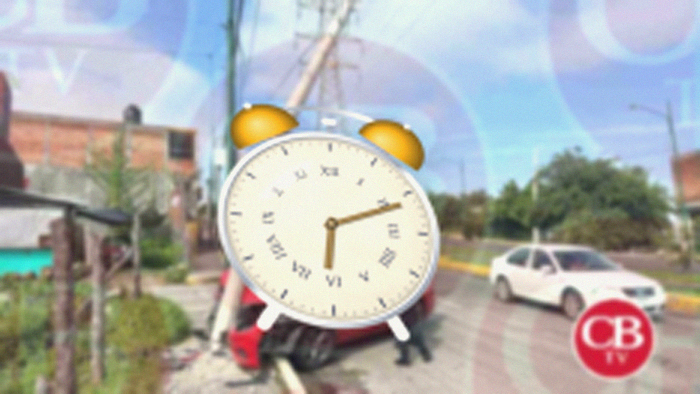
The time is 6,11
